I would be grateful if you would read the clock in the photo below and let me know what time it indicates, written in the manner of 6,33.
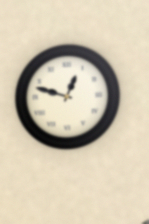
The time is 12,48
